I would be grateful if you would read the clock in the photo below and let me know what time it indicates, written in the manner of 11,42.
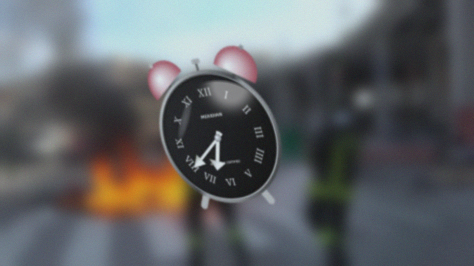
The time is 6,39
